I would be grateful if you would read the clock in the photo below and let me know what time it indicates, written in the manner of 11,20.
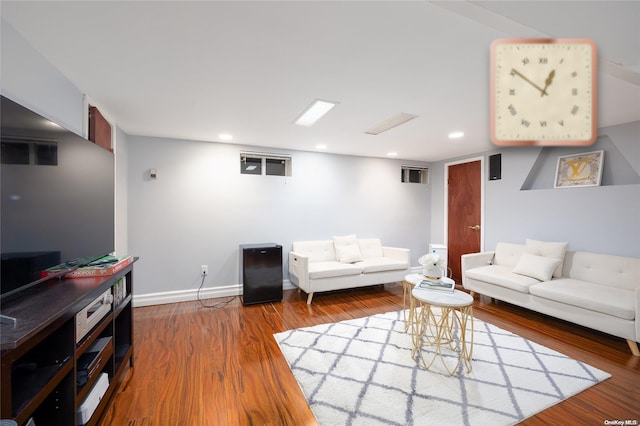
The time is 12,51
